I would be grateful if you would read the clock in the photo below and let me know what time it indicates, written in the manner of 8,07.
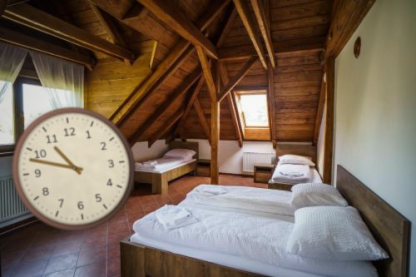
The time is 10,48
